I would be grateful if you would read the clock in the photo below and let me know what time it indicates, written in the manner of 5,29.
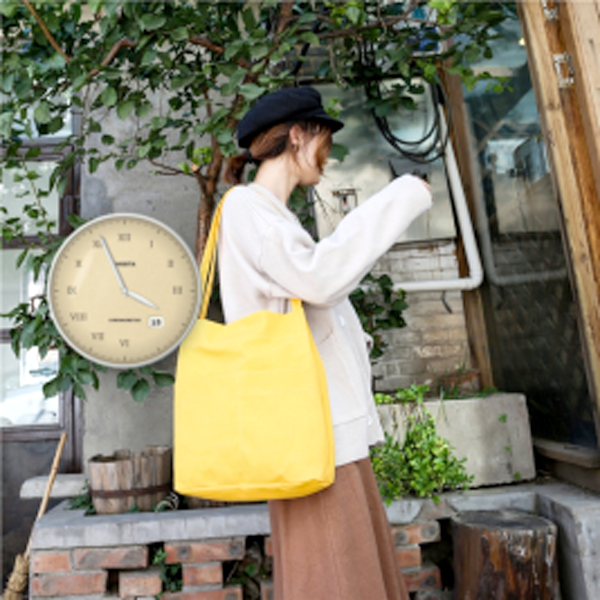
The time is 3,56
